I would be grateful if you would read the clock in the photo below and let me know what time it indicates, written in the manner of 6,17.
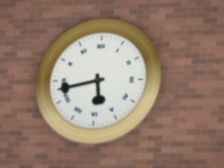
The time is 5,43
